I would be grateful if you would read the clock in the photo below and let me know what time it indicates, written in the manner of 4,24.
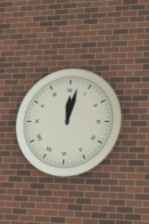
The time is 12,02
